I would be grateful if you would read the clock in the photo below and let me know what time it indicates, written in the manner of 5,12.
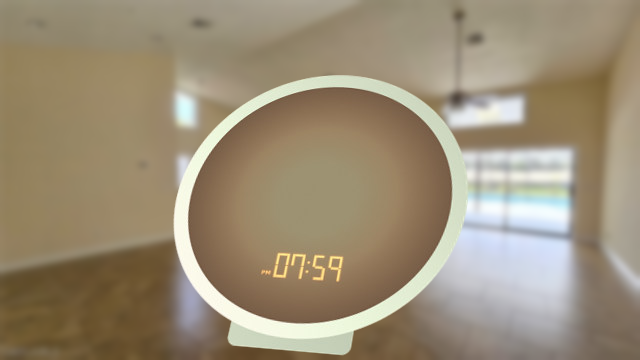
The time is 7,59
